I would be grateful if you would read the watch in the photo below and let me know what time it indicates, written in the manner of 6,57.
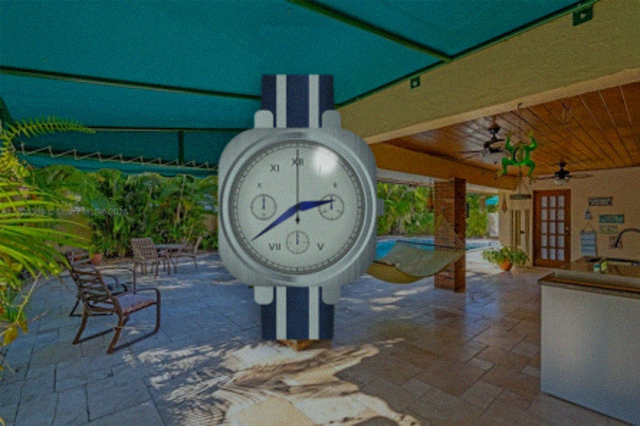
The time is 2,39
